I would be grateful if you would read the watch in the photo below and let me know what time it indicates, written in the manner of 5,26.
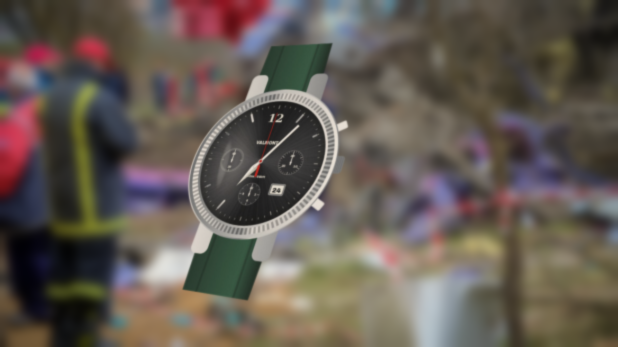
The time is 7,06
